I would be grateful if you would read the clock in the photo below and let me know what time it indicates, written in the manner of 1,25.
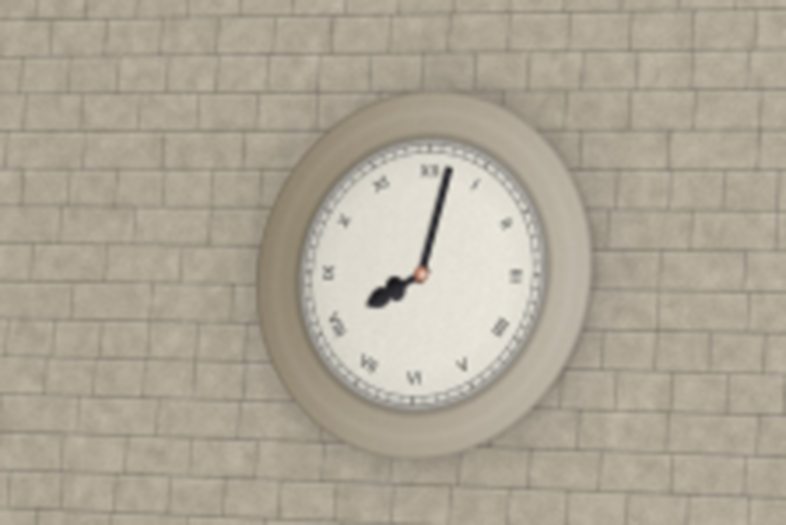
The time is 8,02
